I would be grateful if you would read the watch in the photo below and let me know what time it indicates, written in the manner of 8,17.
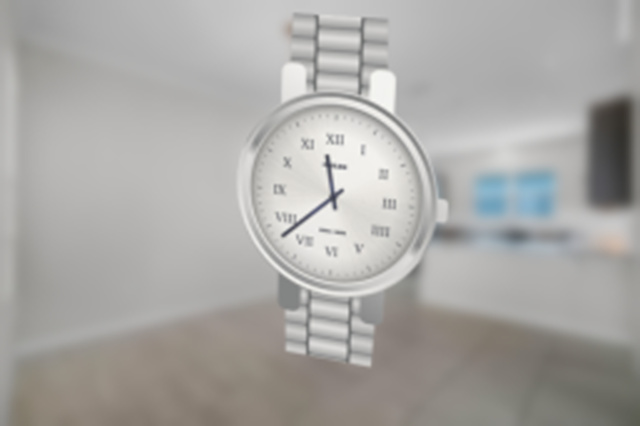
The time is 11,38
